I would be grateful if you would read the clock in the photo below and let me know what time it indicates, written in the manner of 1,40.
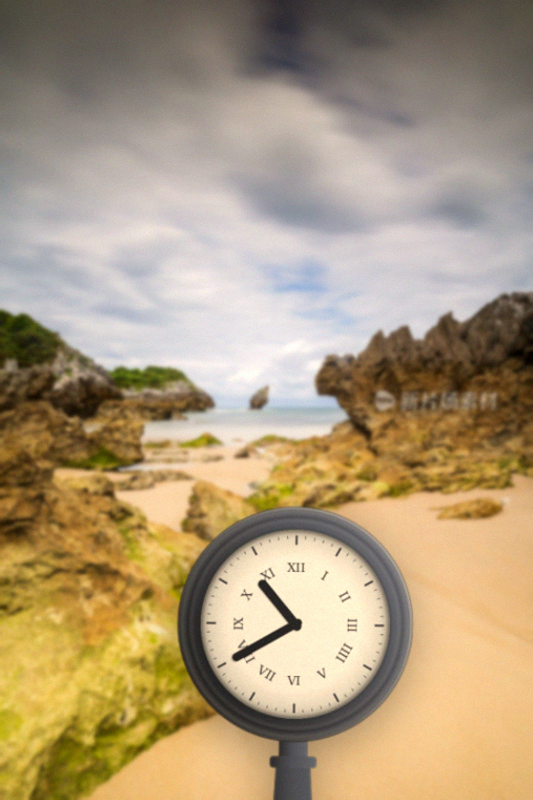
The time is 10,40
